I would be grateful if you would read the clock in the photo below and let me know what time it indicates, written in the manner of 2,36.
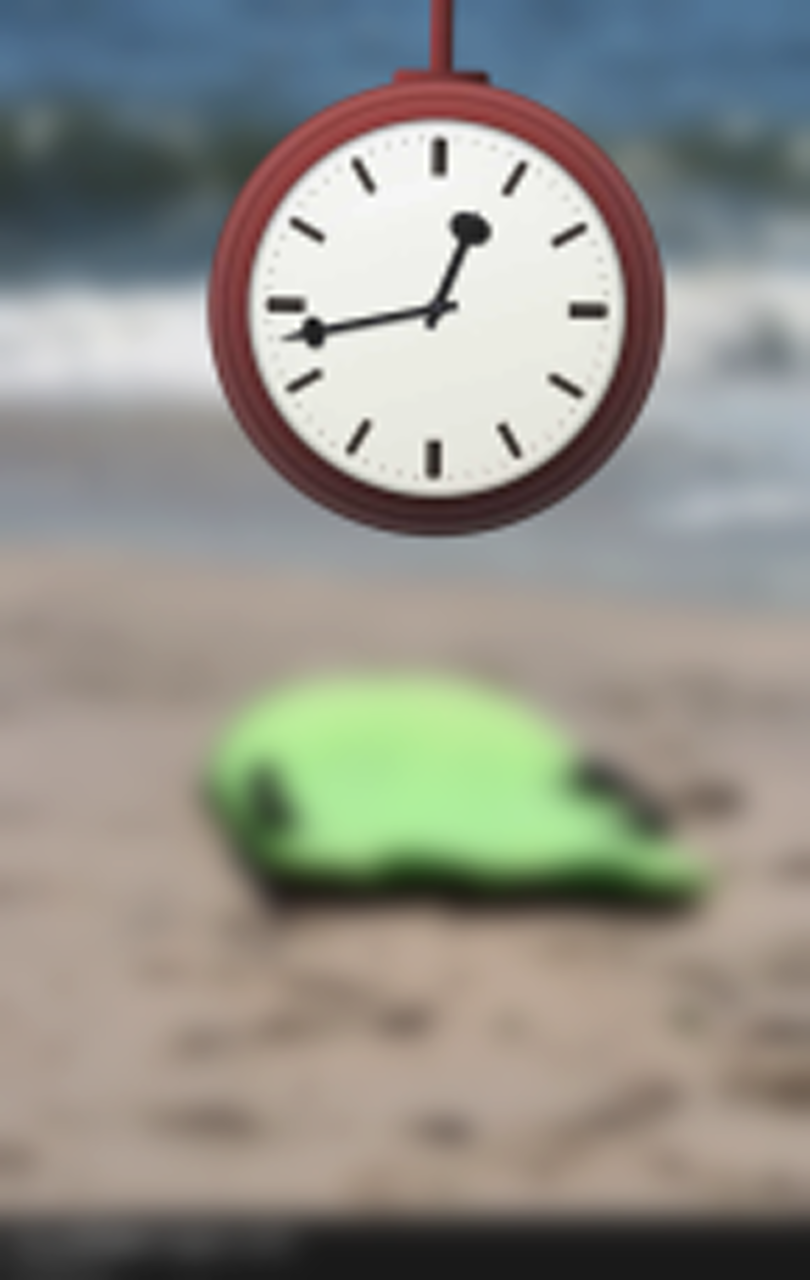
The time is 12,43
